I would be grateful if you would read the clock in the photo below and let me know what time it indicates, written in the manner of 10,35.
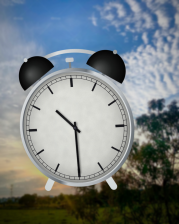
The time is 10,30
